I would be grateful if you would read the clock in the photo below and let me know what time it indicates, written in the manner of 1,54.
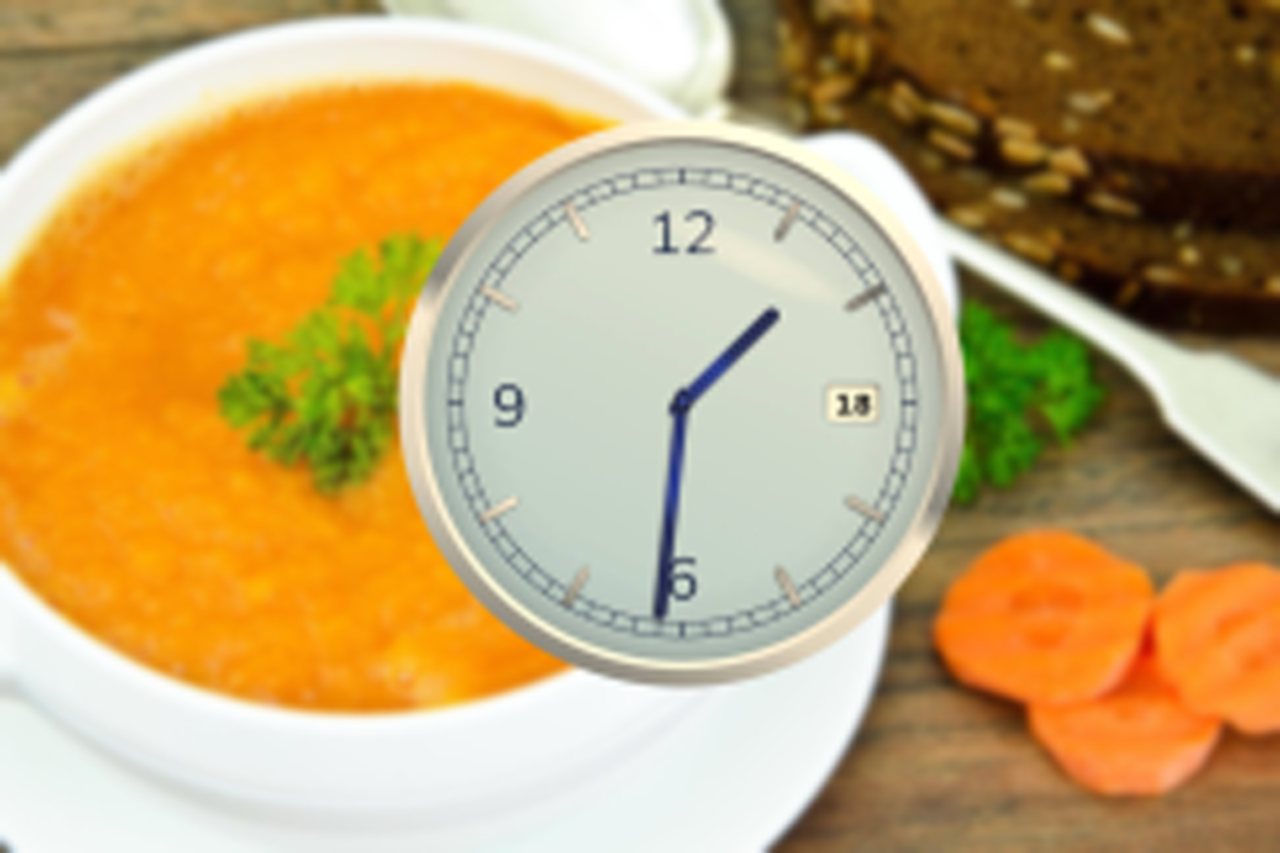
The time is 1,31
